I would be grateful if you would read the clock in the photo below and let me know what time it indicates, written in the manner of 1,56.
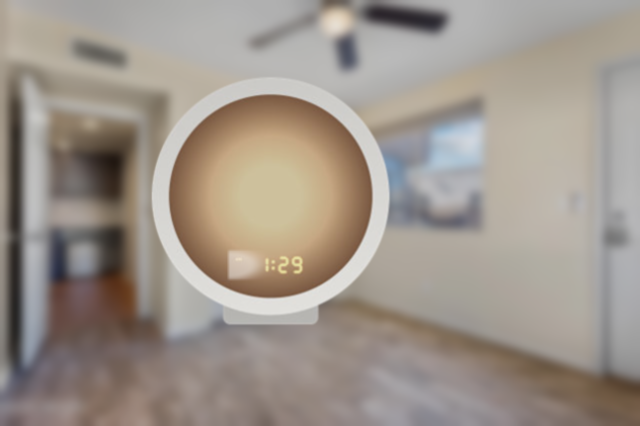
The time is 1,29
